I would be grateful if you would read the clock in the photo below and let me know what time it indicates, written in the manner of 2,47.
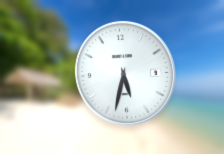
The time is 5,33
